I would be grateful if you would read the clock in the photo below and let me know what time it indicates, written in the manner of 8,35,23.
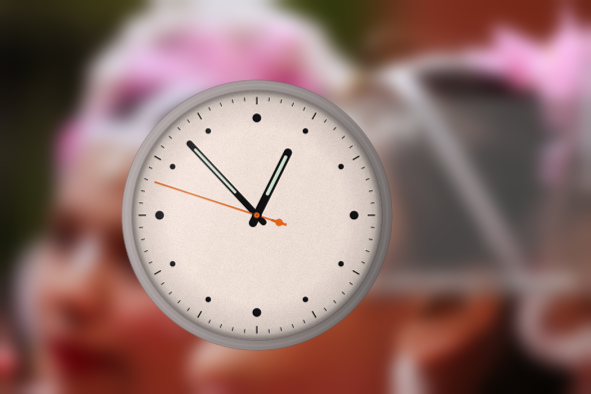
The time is 12,52,48
